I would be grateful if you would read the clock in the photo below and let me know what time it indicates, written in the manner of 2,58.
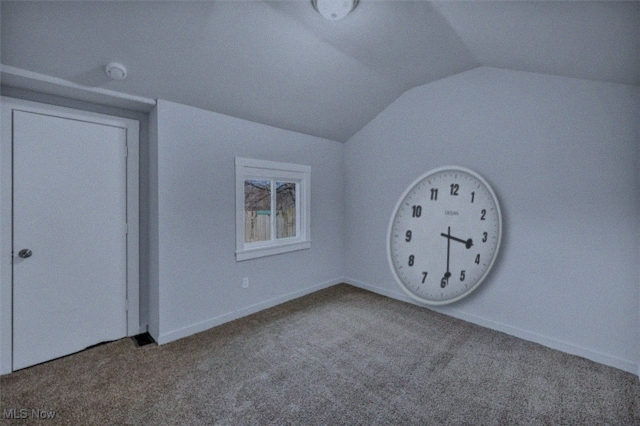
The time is 3,29
